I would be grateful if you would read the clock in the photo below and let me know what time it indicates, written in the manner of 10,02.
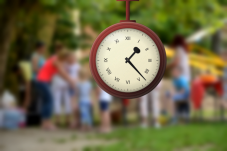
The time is 1,23
